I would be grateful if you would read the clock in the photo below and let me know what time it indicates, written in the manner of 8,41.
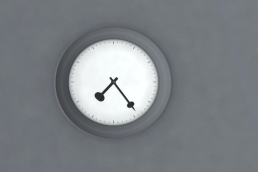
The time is 7,24
